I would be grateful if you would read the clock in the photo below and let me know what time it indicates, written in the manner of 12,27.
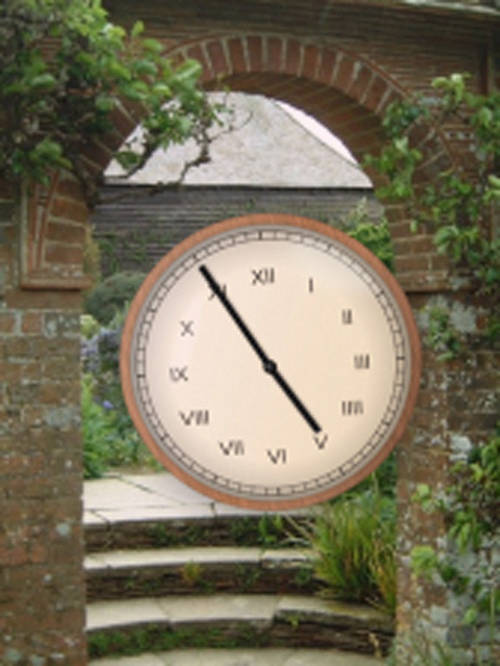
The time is 4,55
